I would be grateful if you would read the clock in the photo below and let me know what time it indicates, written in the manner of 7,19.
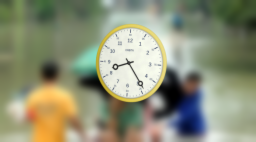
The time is 8,24
